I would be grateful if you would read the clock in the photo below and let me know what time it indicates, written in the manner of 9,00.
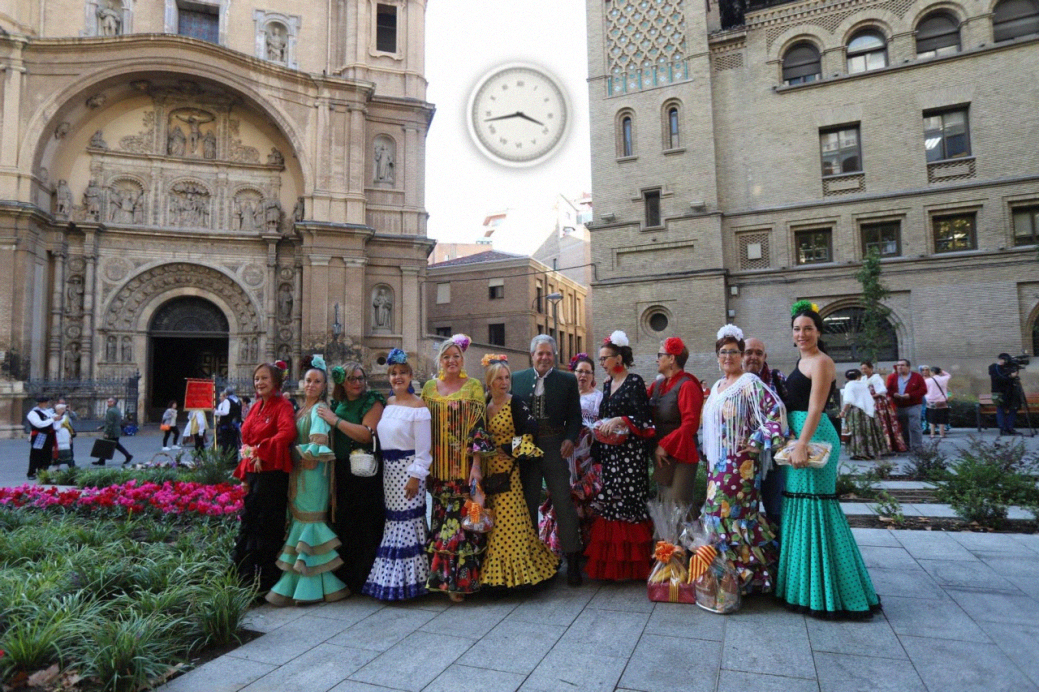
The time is 3,43
